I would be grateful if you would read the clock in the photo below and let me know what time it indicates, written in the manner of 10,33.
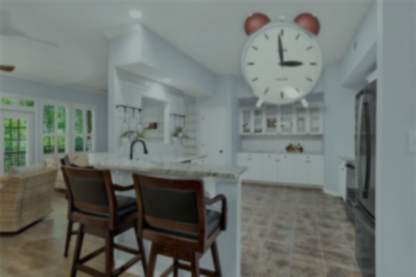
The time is 2,59
